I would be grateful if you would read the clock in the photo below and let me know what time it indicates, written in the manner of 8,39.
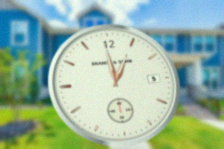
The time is 12,59
